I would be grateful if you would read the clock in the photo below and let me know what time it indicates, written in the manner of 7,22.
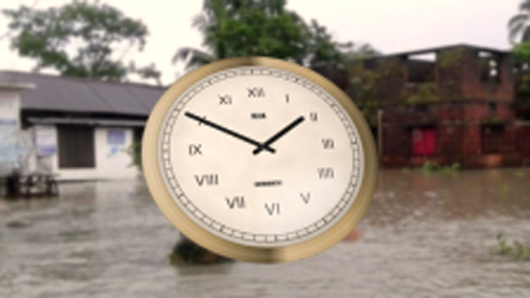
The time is 1,50
